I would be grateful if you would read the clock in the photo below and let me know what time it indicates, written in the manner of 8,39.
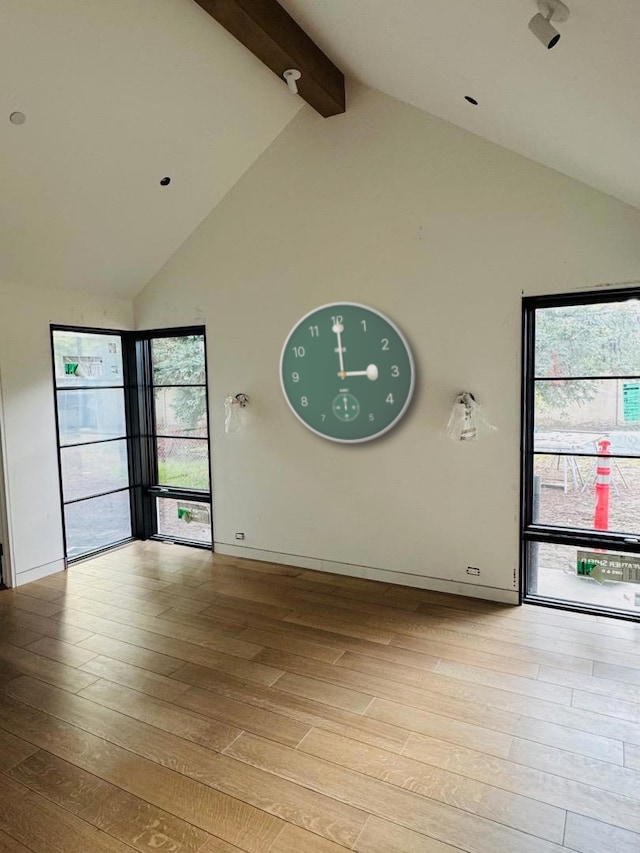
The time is 3,00
